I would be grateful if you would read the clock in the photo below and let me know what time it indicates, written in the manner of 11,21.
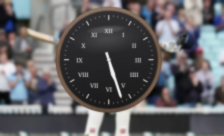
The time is 5,27
